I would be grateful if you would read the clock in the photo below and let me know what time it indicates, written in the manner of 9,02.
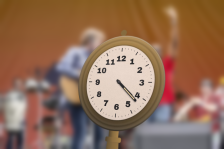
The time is 4,22
